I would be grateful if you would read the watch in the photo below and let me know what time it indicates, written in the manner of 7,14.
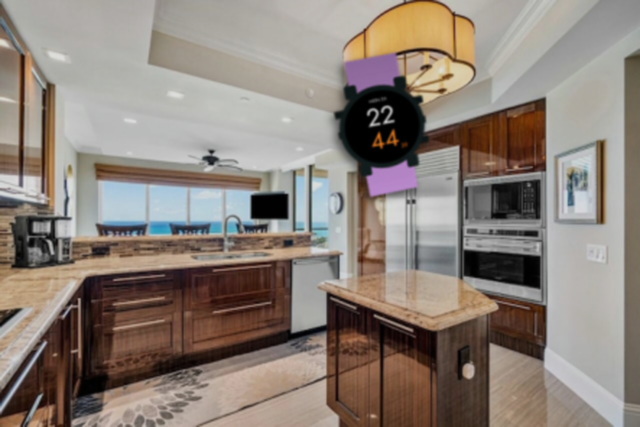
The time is 22,44
